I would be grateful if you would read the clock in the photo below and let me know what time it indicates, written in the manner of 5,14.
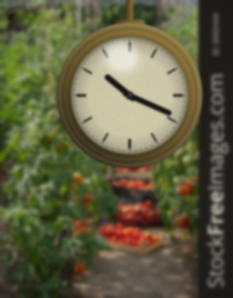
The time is 10,19
